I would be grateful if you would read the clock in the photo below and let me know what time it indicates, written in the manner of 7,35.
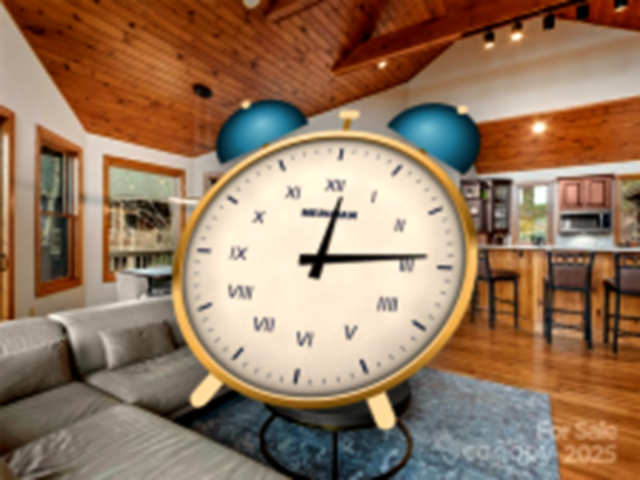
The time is 12,14
